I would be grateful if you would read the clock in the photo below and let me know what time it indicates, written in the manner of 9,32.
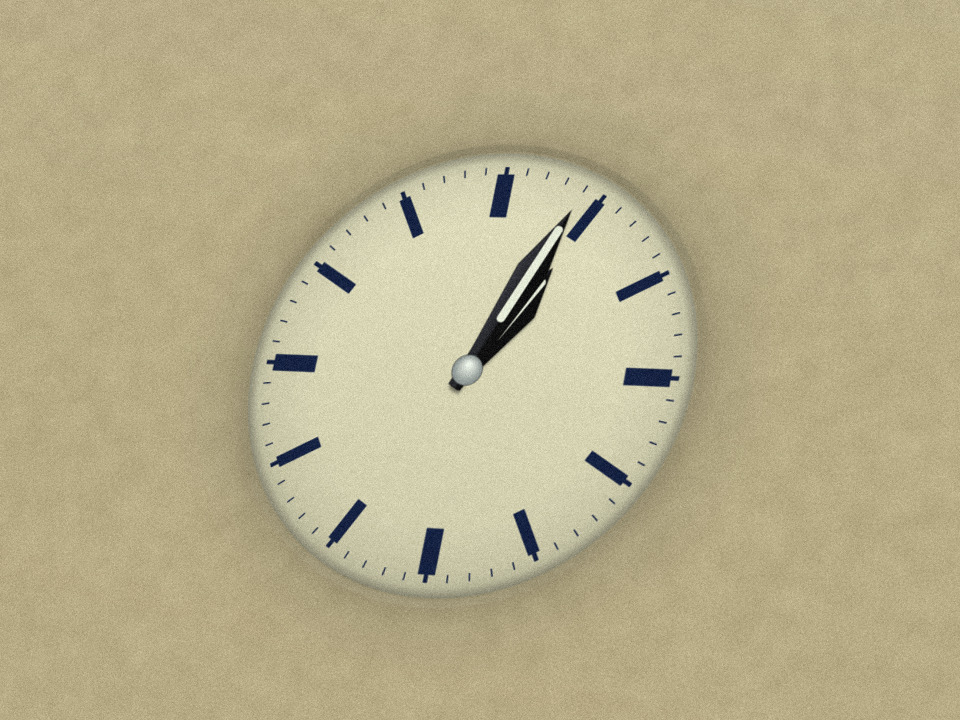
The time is 1,04
